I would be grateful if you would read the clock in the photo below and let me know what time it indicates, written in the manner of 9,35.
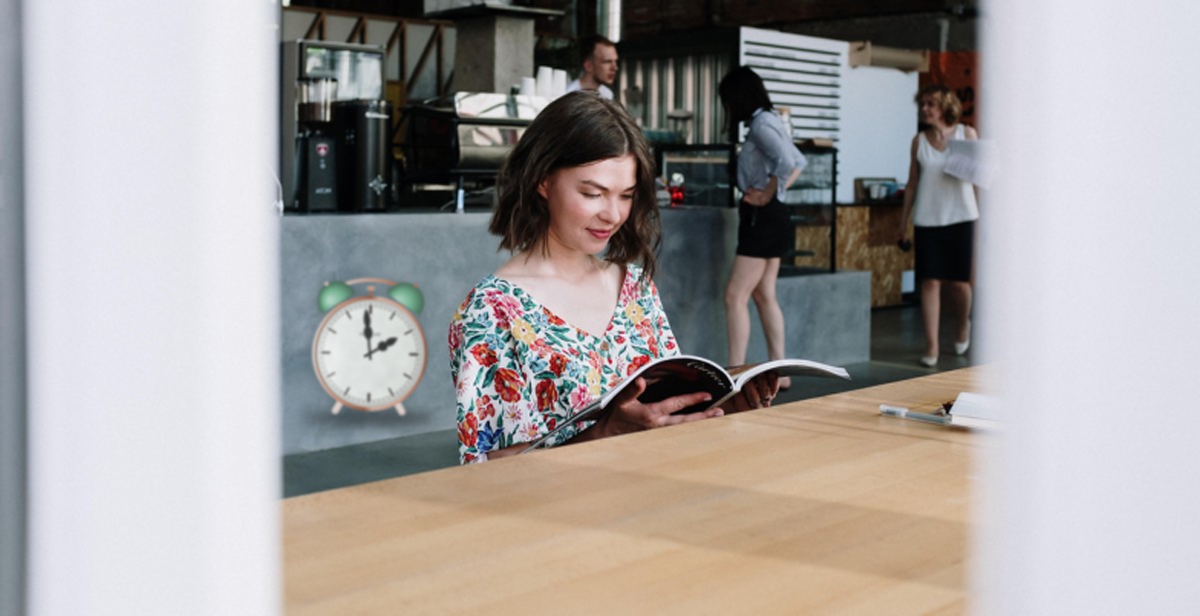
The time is 1,59
